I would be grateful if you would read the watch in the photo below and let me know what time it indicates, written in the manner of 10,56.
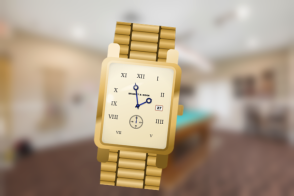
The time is 1,58
